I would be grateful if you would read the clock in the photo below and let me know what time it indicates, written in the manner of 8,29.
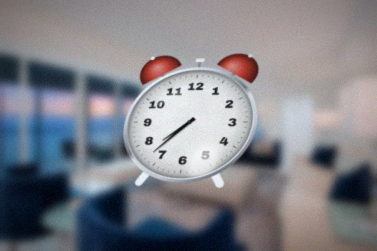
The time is 7,37
